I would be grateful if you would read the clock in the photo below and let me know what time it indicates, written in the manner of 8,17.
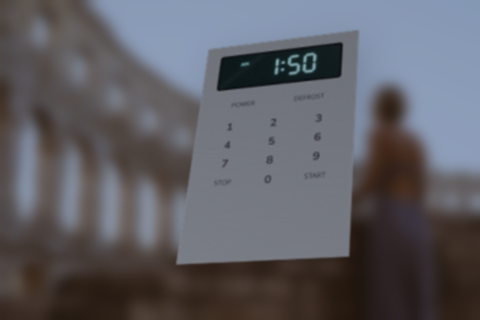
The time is 1,50
